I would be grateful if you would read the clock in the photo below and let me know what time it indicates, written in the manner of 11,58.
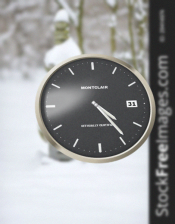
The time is 4,24
